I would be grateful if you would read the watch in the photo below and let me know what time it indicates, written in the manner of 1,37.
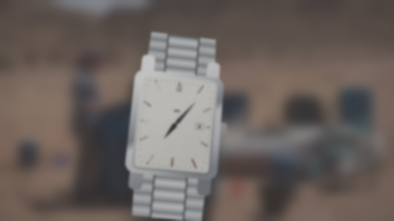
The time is 7,06
